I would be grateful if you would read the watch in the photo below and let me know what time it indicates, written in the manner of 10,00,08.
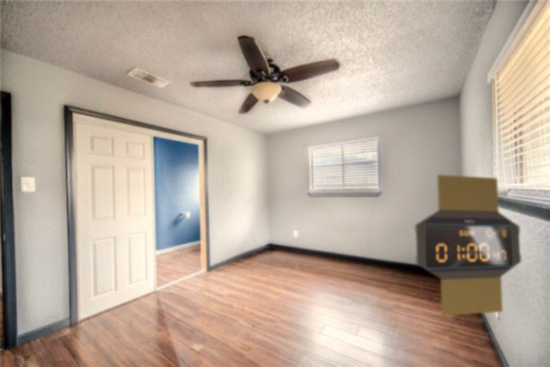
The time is 1,00,47
